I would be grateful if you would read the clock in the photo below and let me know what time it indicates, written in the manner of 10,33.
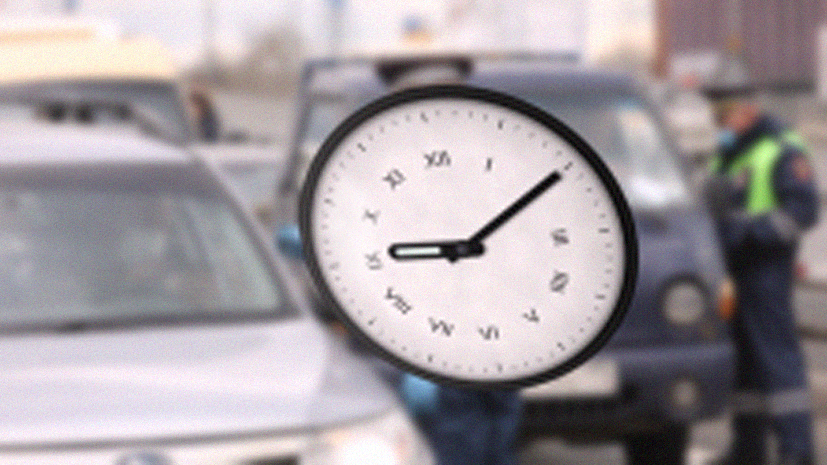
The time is 9,10
